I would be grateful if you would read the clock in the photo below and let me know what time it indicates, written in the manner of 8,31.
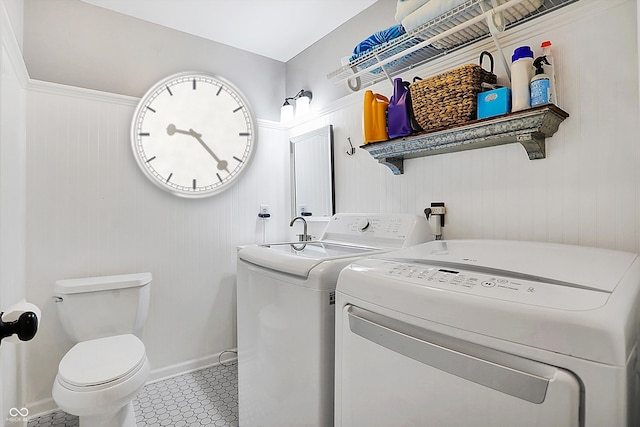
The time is 9,23
